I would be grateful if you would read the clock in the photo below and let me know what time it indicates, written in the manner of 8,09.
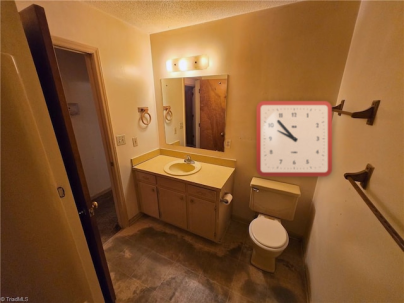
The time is 9,53
